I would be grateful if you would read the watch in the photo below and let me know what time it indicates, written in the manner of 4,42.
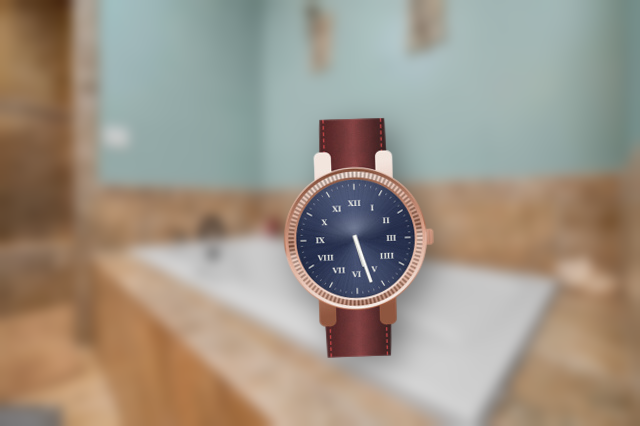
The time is 5,27
